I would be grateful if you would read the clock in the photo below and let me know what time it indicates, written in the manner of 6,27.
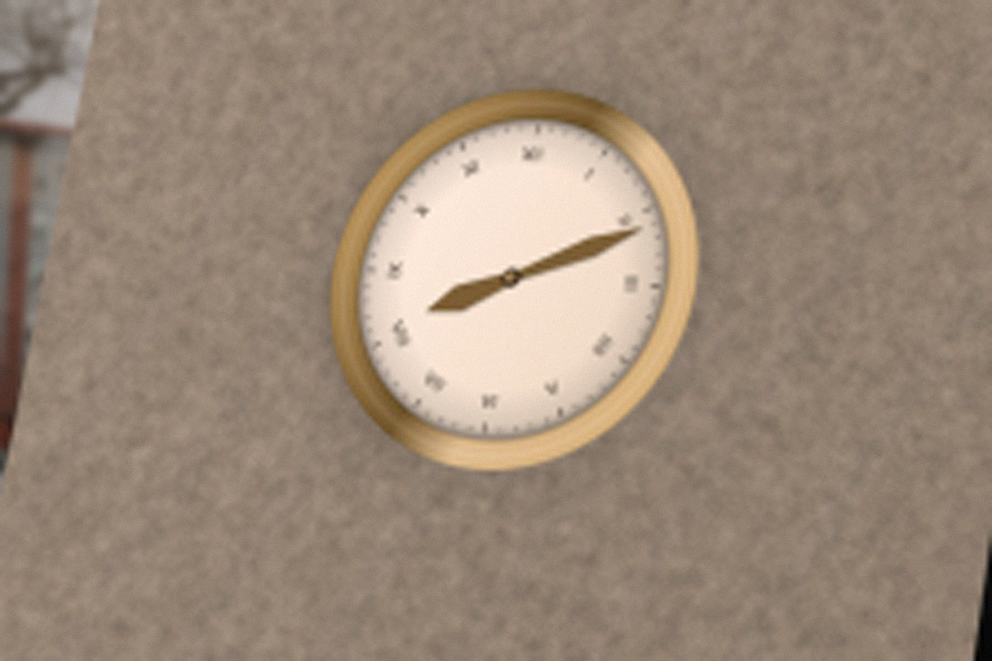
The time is 8,11
